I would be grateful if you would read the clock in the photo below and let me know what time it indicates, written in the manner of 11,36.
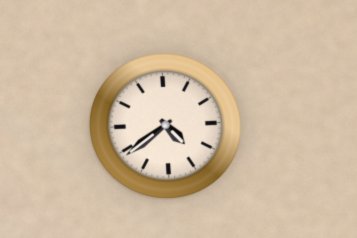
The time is 4,39
